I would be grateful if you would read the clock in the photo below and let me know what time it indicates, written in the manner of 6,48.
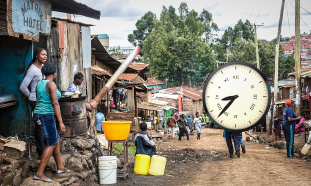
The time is 8,37
